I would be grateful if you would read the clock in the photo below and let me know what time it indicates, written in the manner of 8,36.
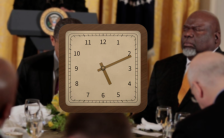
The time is 5,11
